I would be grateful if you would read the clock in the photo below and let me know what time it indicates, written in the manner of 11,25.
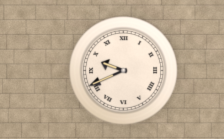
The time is 9,41
